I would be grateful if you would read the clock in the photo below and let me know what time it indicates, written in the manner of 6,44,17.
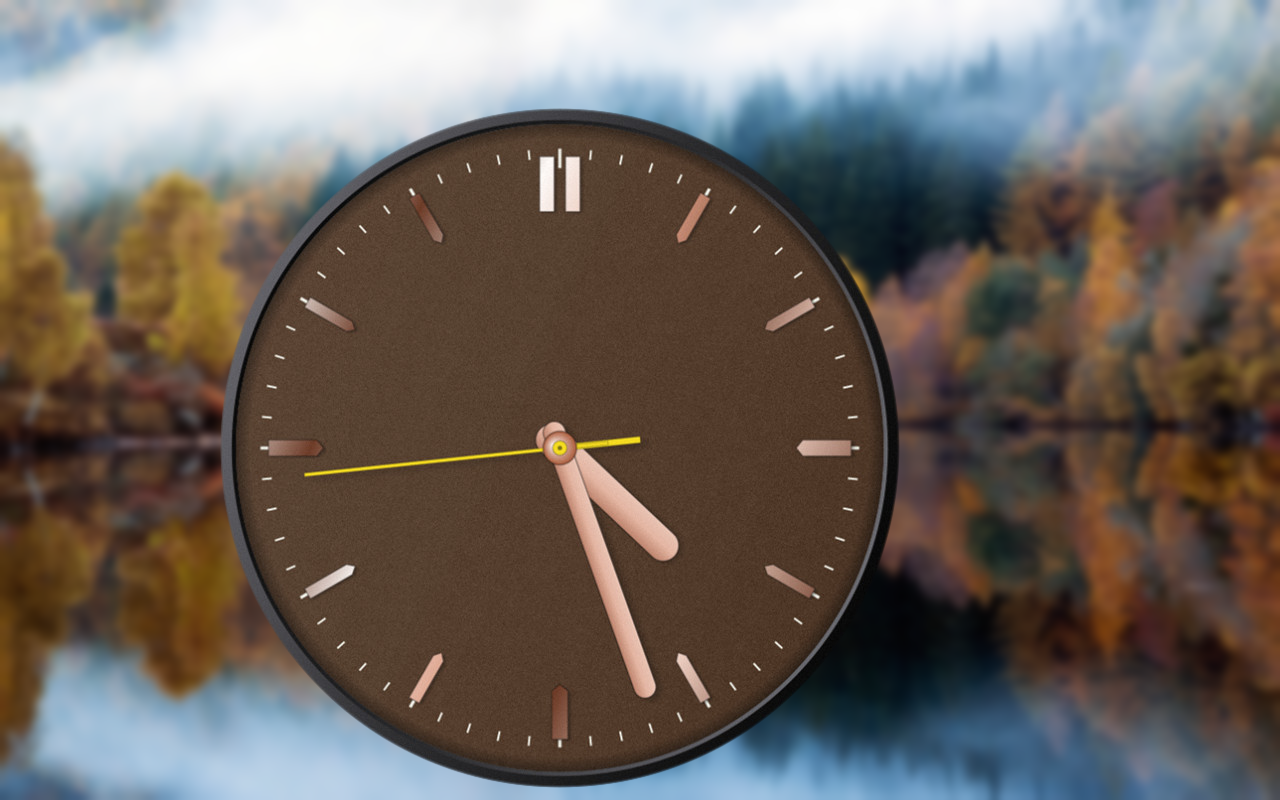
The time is 4,26,44
